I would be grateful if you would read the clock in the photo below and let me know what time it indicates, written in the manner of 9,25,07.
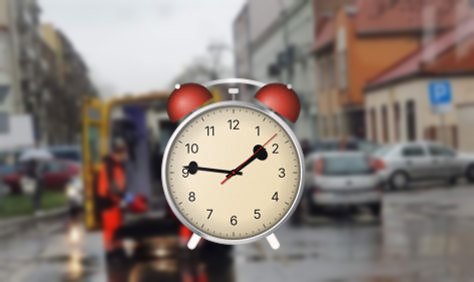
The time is 1,46,08
